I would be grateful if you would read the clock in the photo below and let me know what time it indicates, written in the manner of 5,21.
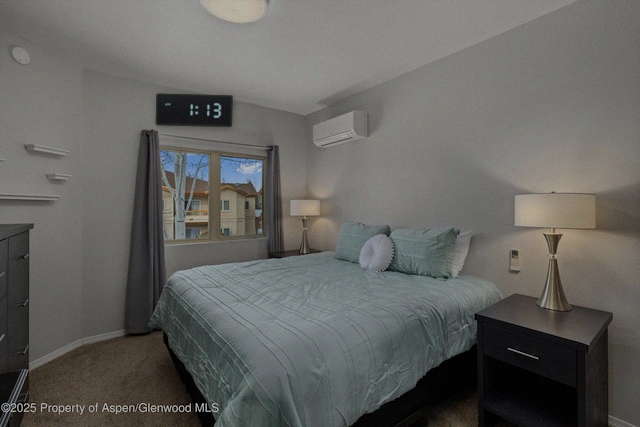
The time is 1,13
